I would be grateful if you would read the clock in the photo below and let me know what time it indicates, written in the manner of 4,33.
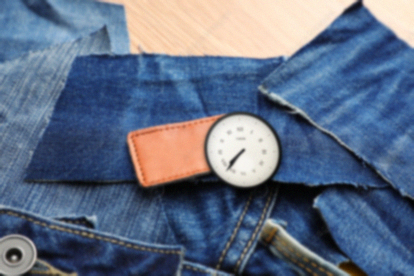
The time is 7,37
